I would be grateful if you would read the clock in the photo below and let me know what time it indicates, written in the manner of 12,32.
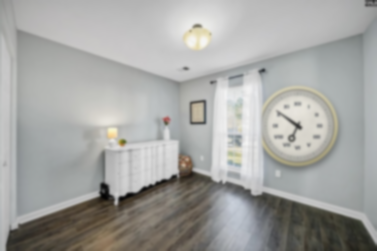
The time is 6,51
